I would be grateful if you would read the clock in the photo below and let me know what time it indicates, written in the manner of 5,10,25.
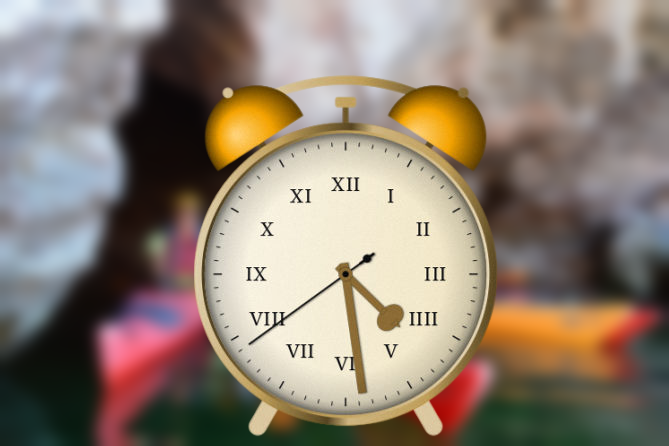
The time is 4,28,39
